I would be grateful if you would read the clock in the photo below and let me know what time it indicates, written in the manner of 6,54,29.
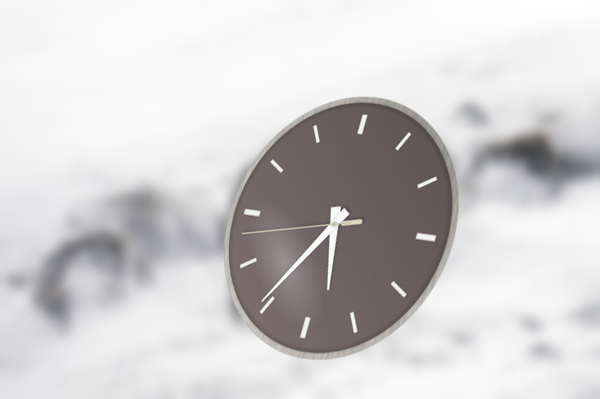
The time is 5,35,43
